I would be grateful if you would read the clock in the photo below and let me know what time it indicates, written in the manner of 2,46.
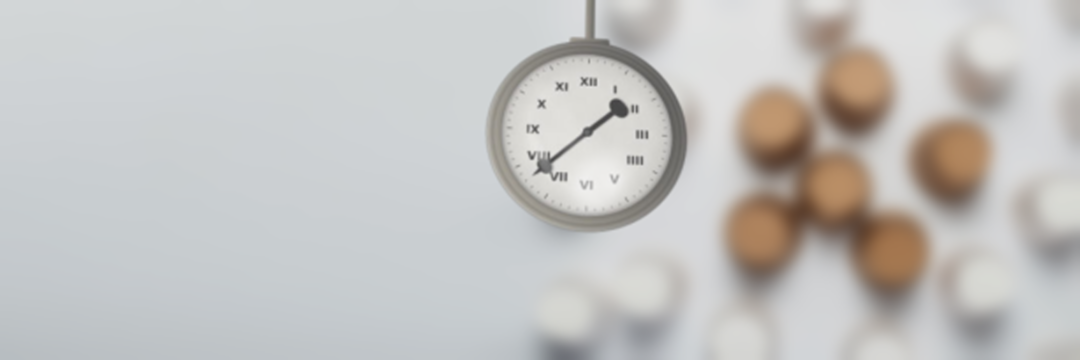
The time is 1,38
